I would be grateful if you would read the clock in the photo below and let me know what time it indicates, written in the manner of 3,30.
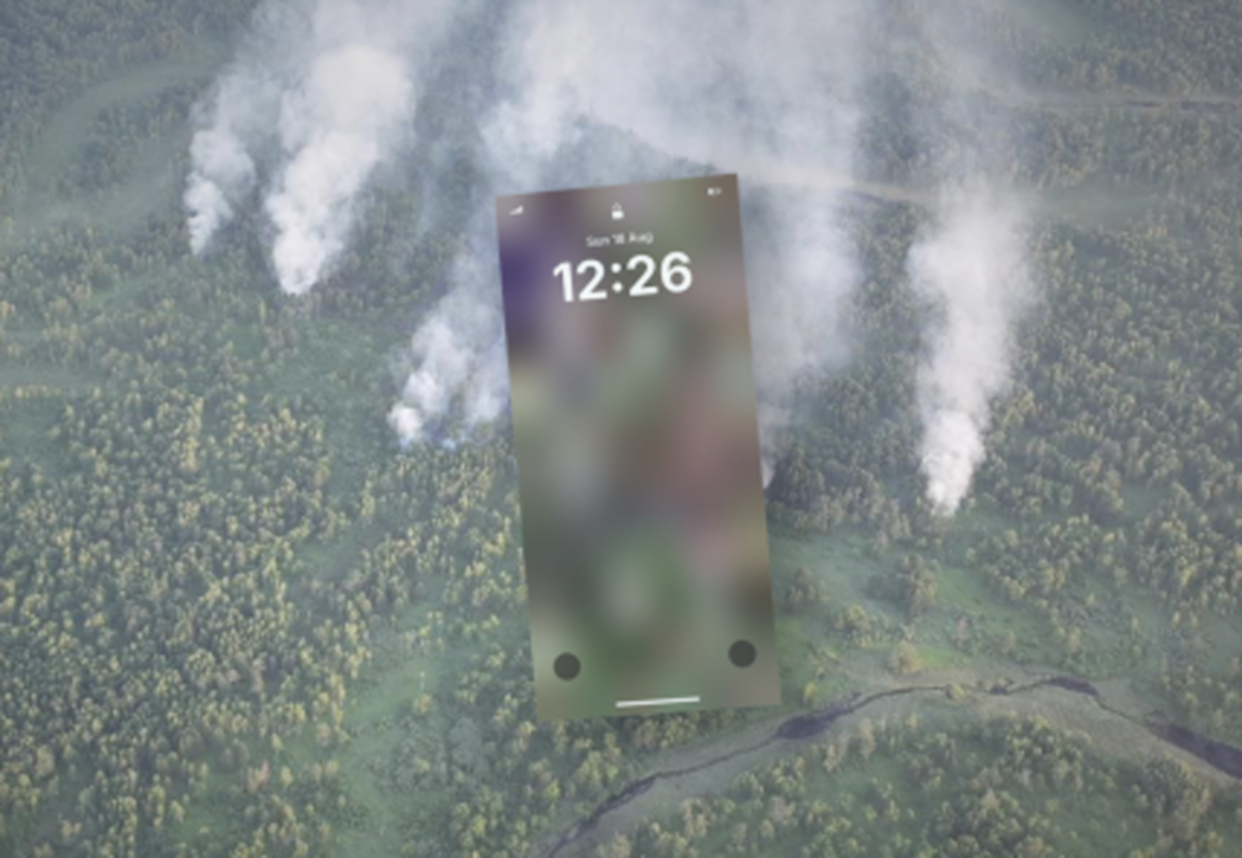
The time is 12,26
